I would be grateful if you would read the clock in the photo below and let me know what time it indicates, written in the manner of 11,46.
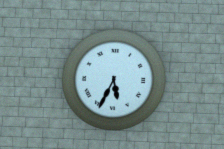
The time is 5,34
